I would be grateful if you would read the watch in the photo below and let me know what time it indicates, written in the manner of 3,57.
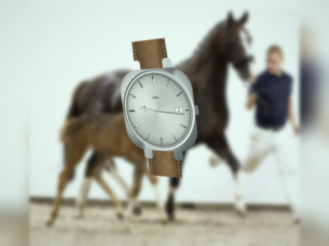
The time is 9,16
